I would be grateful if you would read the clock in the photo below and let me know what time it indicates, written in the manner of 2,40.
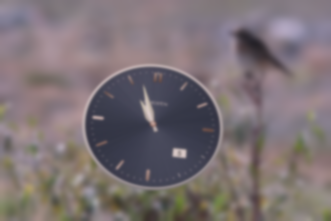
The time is 10,57
